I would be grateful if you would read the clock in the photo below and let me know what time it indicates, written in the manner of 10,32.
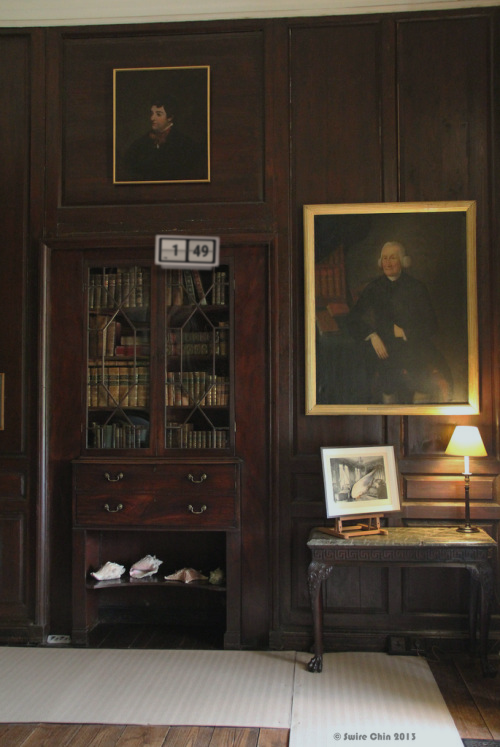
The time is 1,49
